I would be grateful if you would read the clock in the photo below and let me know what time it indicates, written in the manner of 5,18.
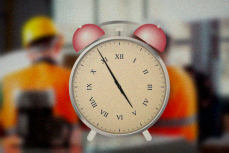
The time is 4,55
